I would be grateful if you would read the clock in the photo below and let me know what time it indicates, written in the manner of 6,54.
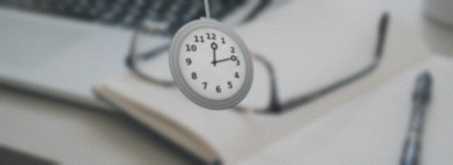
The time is 12,13
